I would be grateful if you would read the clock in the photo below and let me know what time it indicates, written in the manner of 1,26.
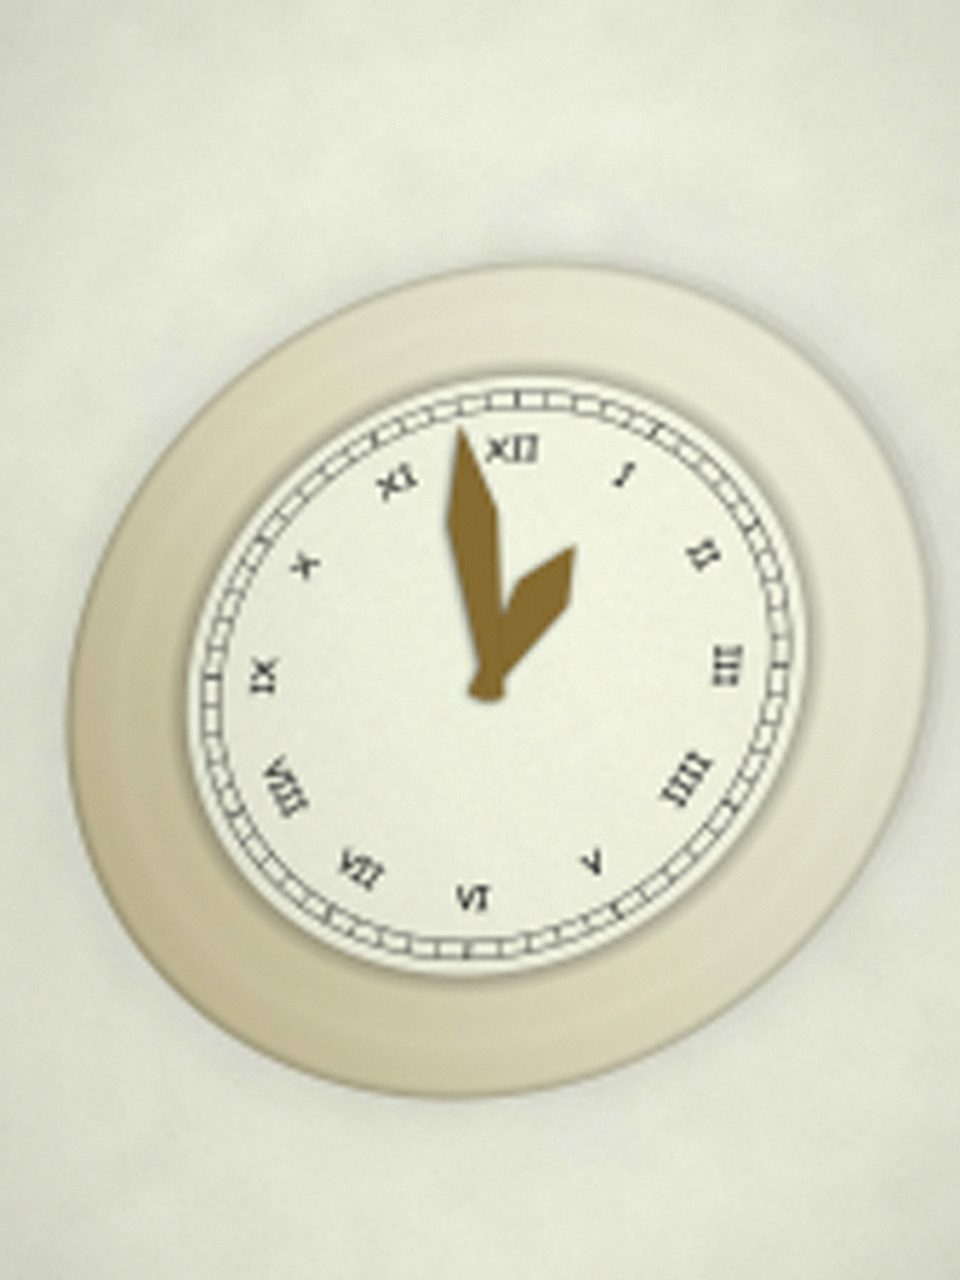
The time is 12,58
